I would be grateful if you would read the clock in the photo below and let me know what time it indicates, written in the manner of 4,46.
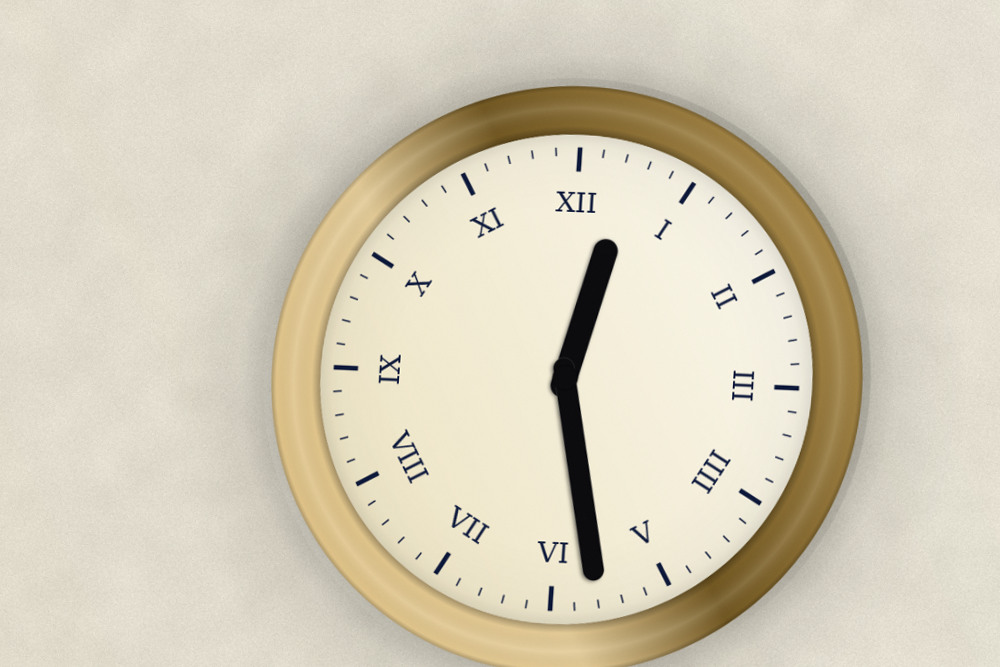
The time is 12,28
